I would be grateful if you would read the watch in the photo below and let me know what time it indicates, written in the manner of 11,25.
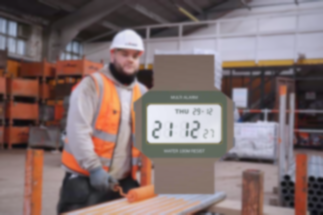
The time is 21,12
